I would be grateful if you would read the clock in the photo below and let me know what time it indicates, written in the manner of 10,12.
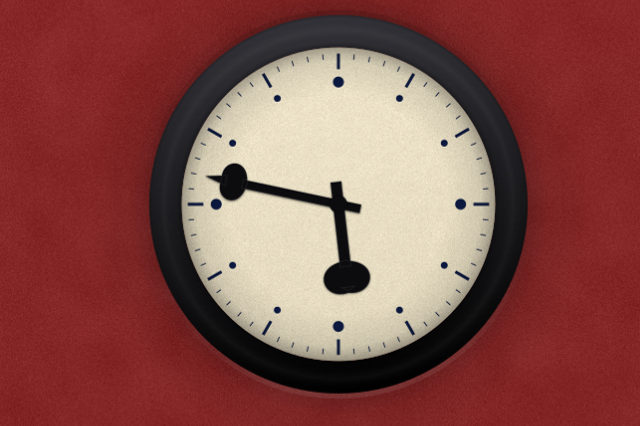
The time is 5,47
